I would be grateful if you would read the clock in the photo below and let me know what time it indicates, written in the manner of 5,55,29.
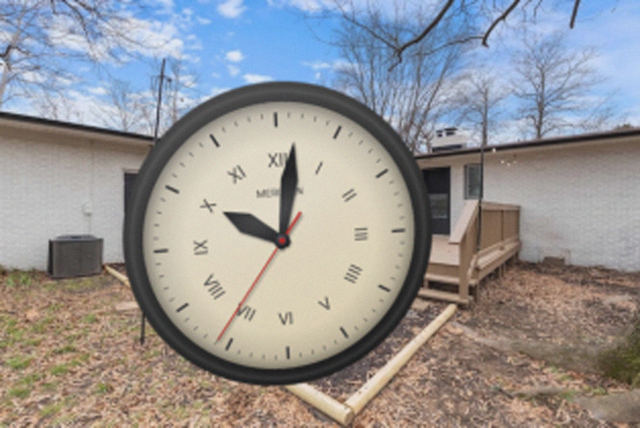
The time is 10,01,36
